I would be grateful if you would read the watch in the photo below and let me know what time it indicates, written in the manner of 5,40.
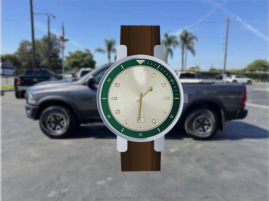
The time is 1,31
